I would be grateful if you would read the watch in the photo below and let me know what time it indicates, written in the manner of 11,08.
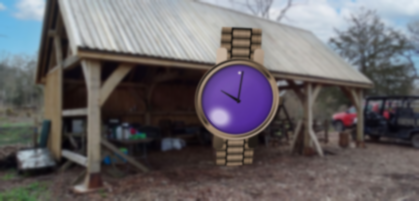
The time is 10,01
